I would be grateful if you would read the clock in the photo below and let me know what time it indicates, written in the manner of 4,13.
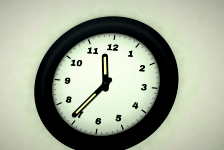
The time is 11,36
